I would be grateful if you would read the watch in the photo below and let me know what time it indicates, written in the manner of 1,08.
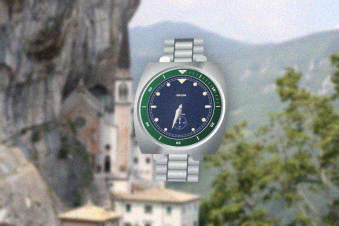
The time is 6,33
